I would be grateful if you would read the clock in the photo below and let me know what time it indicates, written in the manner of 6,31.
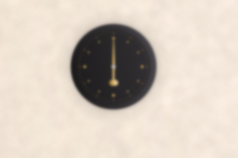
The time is 6,00
